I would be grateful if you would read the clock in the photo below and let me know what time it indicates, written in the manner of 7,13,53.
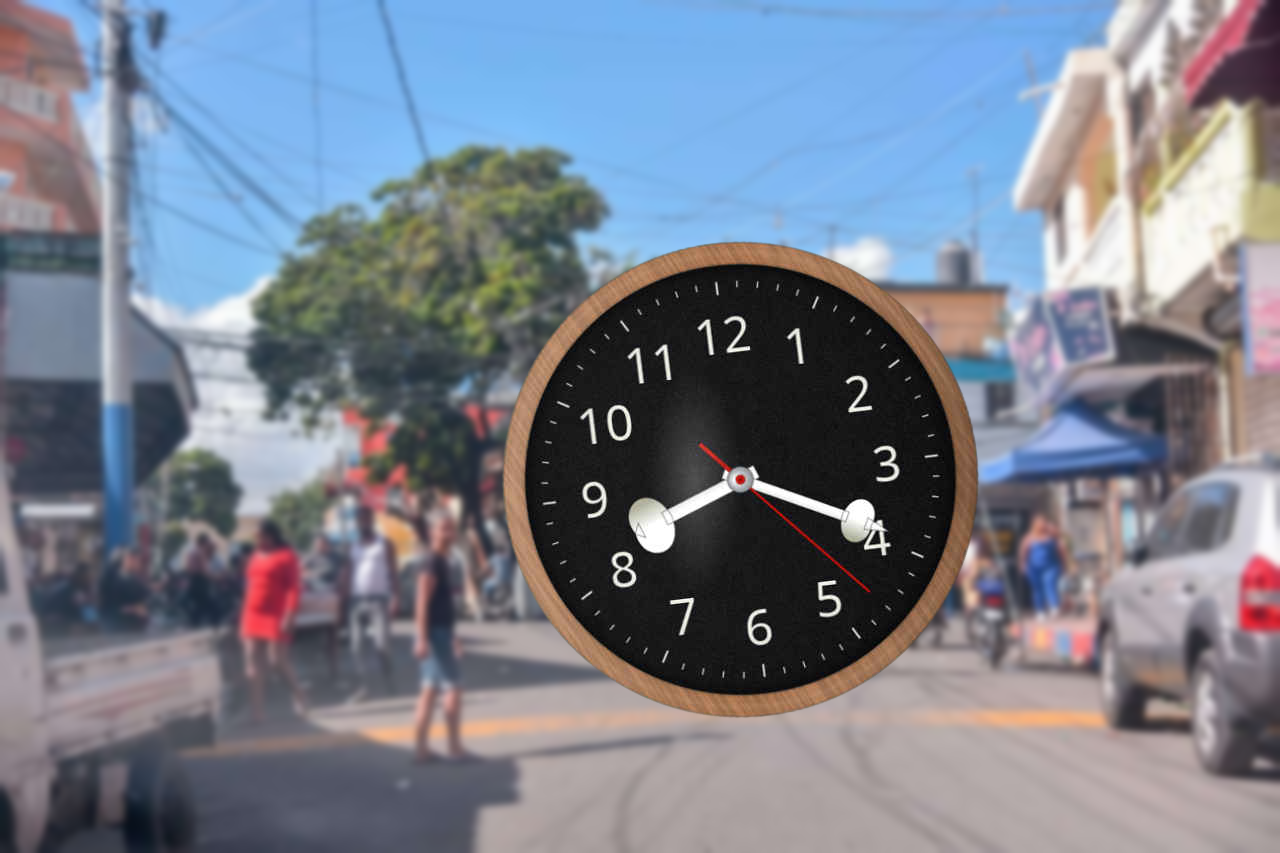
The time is 8,19,23
